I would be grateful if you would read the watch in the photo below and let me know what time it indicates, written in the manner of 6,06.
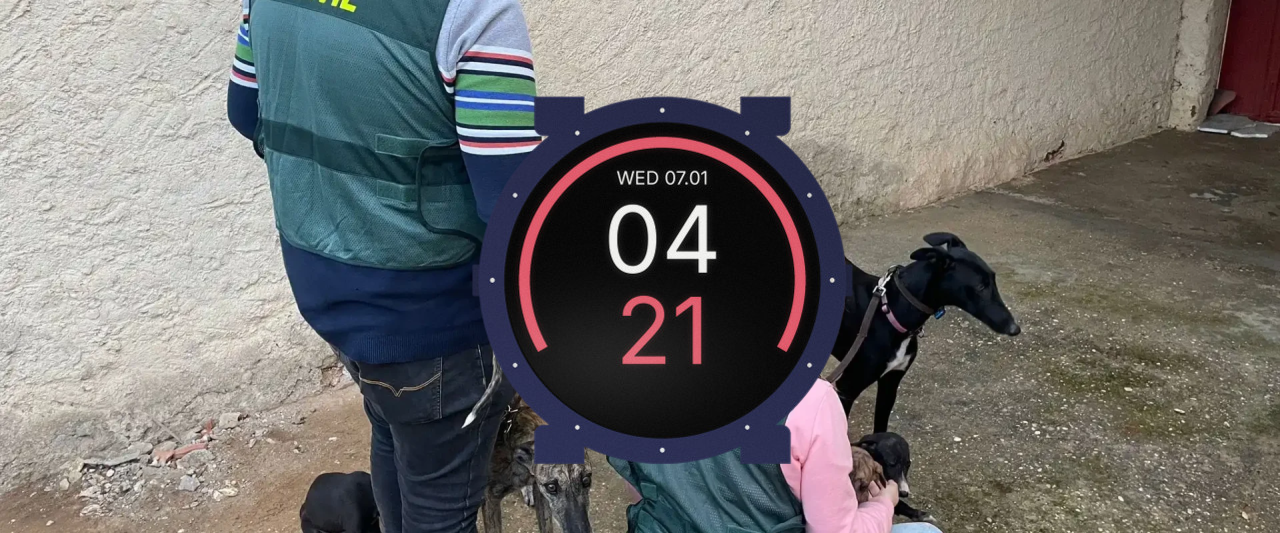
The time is 4,21
